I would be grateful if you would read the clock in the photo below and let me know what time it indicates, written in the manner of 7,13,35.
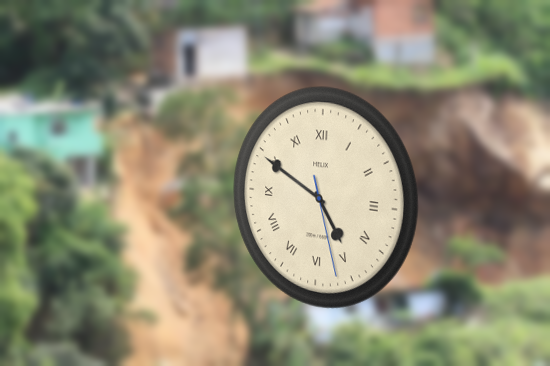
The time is 4,49,27
